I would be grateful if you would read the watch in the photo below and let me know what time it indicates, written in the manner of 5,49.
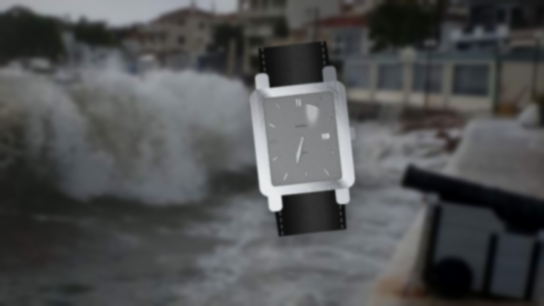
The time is 6,33
